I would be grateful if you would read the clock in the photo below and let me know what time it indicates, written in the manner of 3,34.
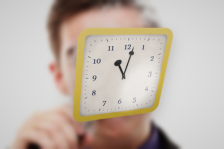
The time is 11,02
